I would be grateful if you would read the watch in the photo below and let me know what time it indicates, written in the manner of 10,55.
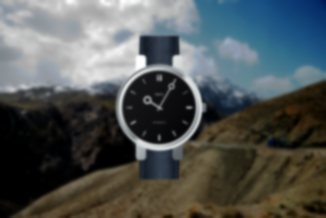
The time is 10,05
